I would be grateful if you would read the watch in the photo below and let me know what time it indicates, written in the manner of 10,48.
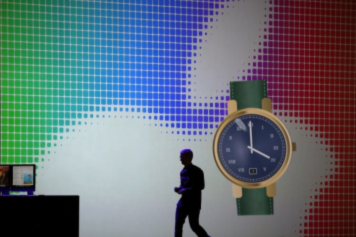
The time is 4,00
